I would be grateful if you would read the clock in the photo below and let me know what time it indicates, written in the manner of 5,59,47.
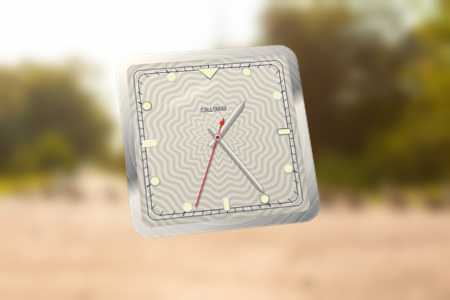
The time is 1,24,34
